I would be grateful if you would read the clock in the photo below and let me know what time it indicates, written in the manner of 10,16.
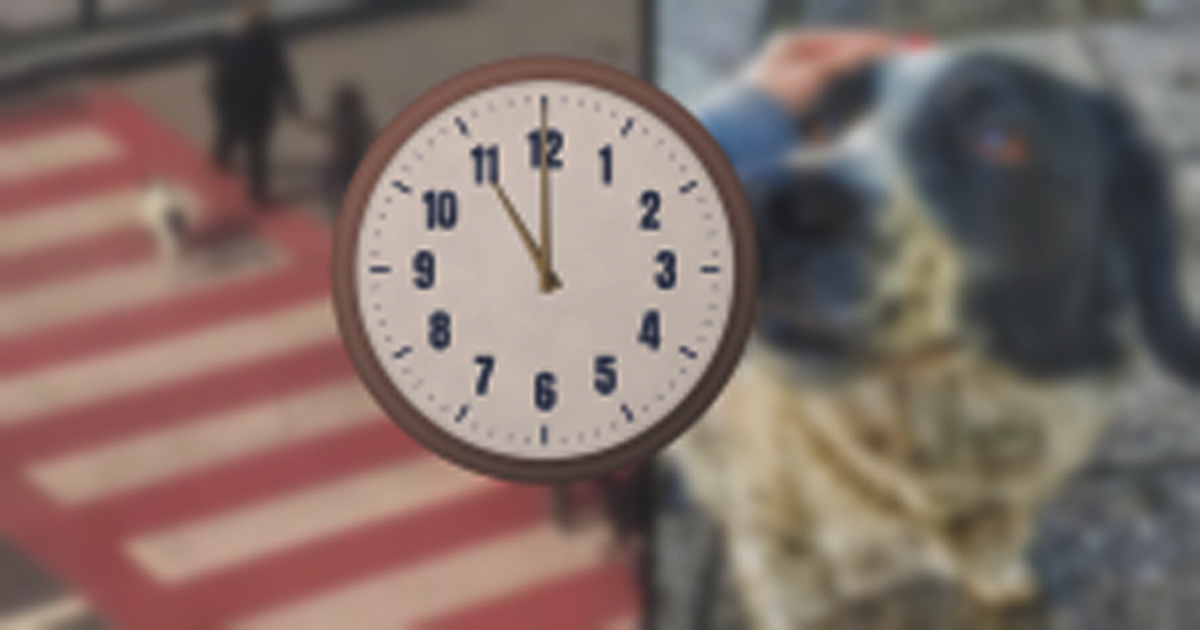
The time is 11,00
